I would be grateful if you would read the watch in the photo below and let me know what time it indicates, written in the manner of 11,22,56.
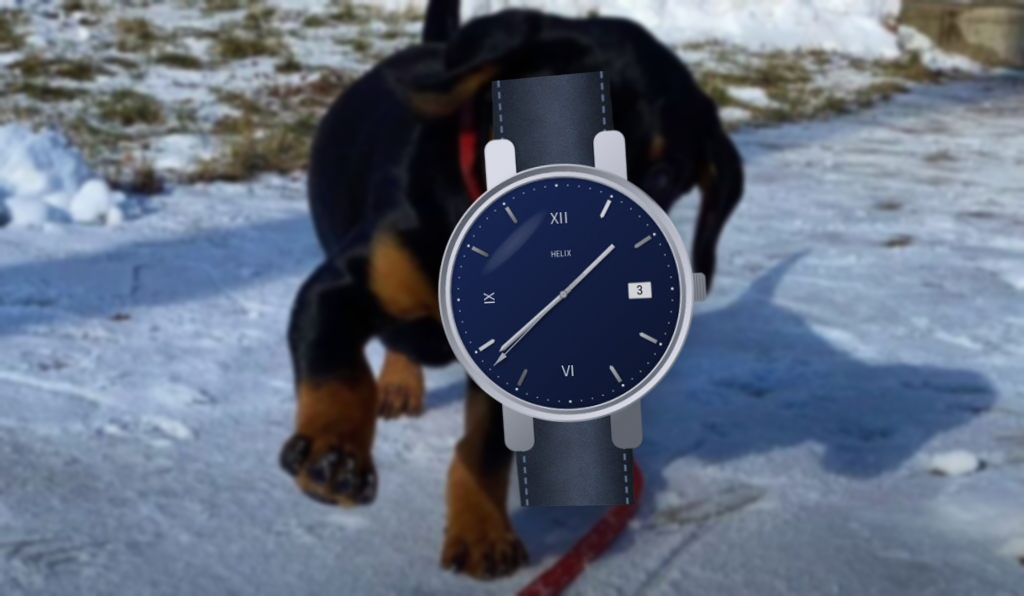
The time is 1,38,38
